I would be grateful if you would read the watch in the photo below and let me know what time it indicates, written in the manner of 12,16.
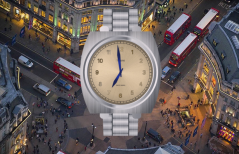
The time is 6,59
